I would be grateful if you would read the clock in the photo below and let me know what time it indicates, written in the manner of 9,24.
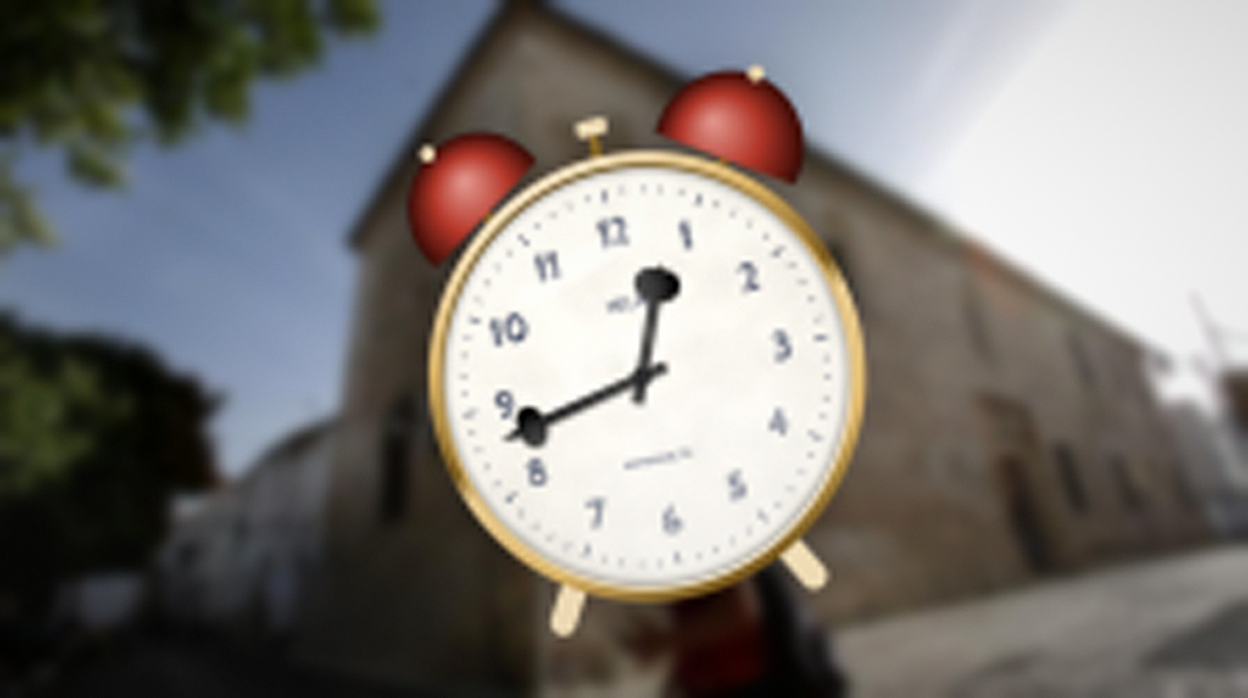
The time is 12,43
